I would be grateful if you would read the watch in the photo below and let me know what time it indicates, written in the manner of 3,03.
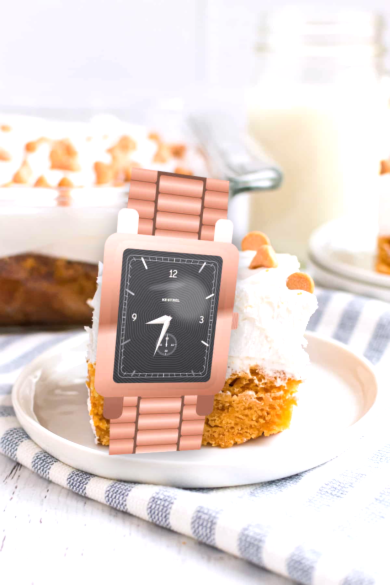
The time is 8,33
